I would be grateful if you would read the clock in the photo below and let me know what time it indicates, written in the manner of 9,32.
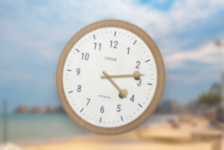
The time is 4,13
